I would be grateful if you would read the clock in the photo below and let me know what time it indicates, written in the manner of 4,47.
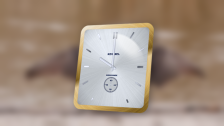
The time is 10,00
